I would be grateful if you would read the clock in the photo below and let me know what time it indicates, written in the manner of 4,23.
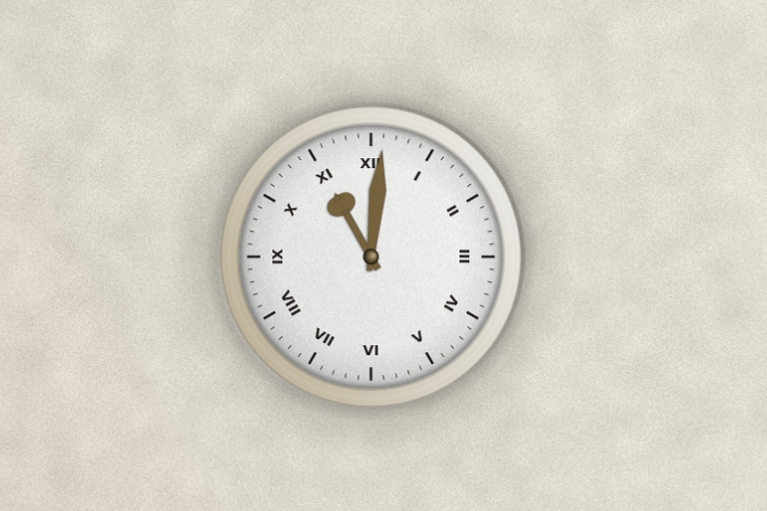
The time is 11,01
